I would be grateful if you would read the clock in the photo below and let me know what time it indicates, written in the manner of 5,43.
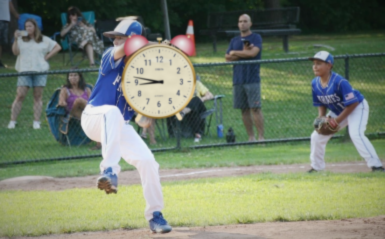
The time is 8,47
